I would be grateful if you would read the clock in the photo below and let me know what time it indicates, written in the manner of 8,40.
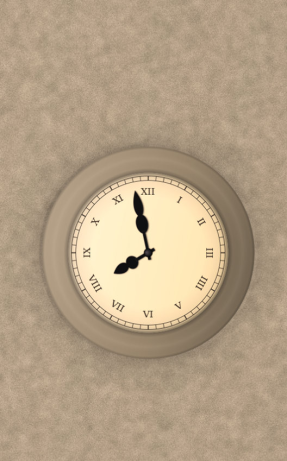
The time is 7,58
